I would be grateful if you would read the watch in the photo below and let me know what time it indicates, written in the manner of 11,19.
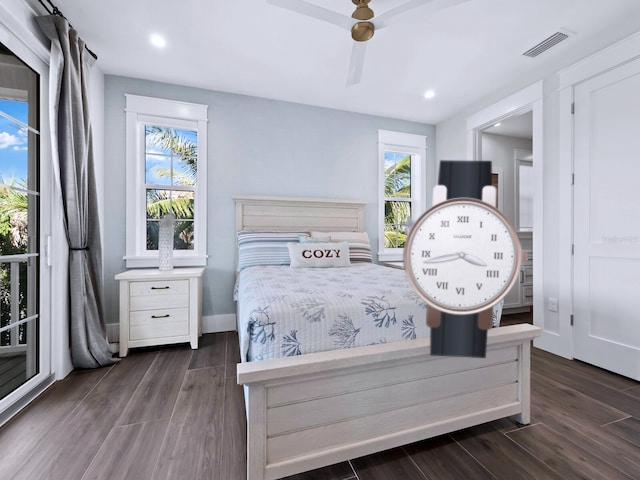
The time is 3,43
